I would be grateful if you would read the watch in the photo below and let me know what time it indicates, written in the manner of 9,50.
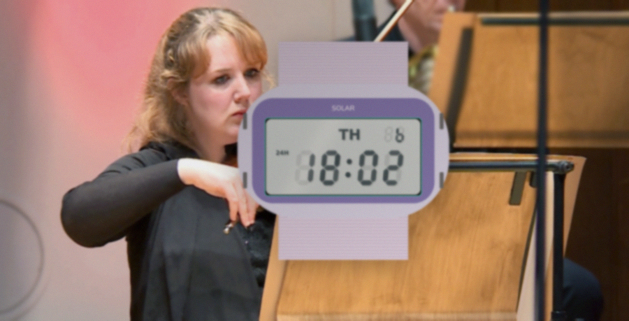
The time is 18,02
